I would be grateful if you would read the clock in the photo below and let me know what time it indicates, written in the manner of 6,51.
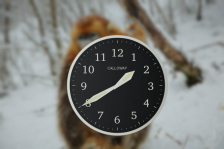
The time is 1,40
